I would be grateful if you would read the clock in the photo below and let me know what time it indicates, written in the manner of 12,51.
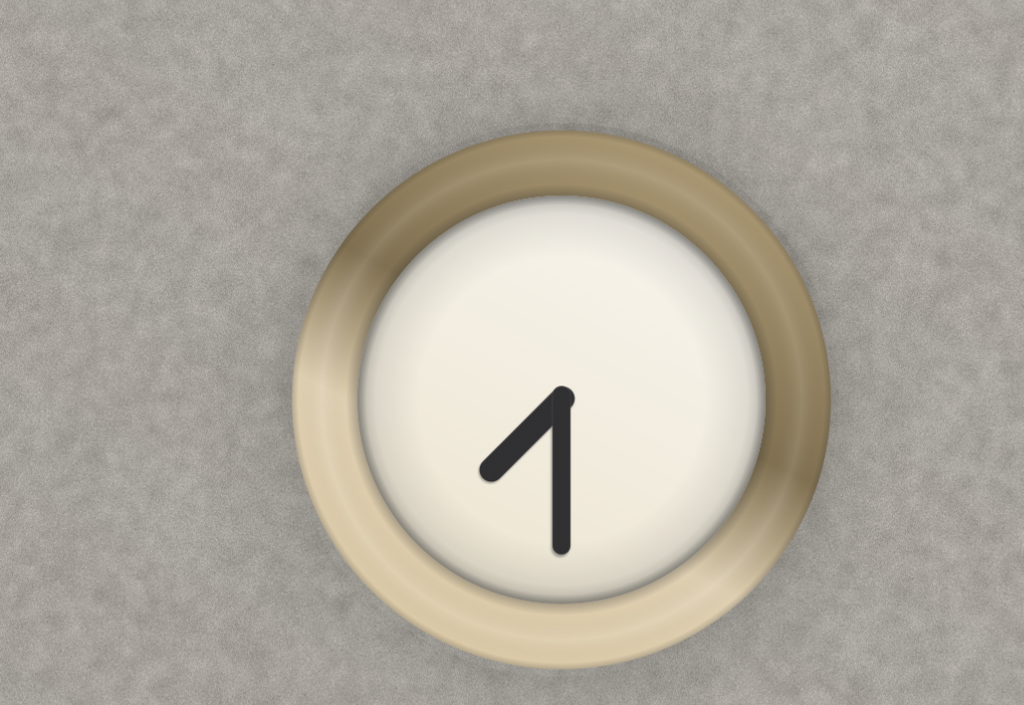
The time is 7,30
